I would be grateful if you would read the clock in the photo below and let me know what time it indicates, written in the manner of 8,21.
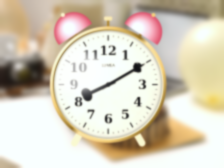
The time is 8,10
